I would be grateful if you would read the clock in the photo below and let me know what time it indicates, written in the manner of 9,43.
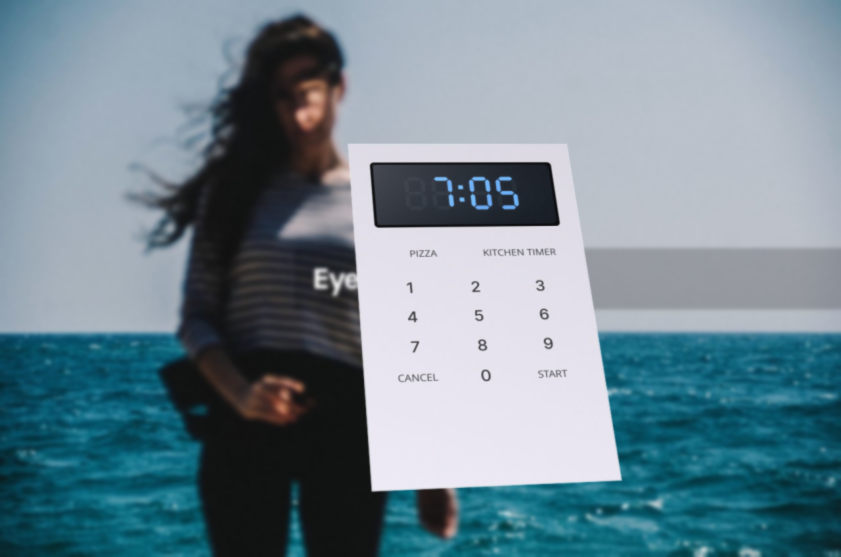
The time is 7,05
